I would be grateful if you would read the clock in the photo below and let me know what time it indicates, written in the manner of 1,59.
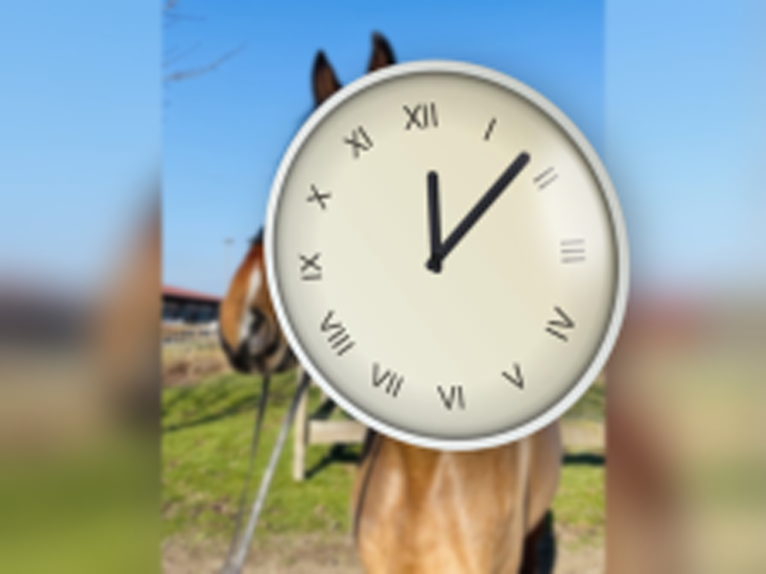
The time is 12,08
